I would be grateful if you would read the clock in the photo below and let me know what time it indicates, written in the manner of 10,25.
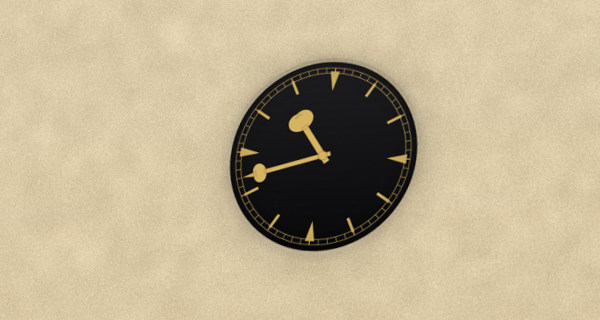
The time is 10,42
